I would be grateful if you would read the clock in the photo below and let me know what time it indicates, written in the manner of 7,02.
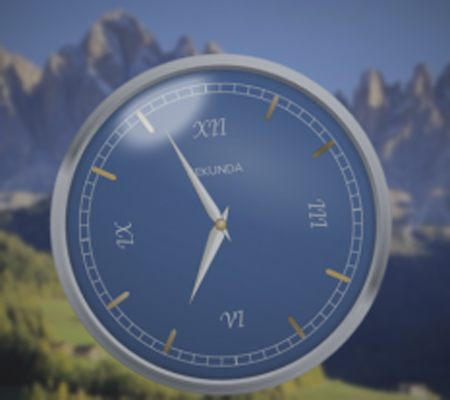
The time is 6,56
